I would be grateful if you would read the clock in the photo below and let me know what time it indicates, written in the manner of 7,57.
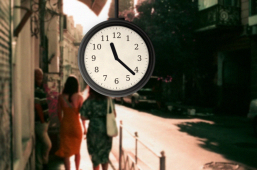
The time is 11,22
